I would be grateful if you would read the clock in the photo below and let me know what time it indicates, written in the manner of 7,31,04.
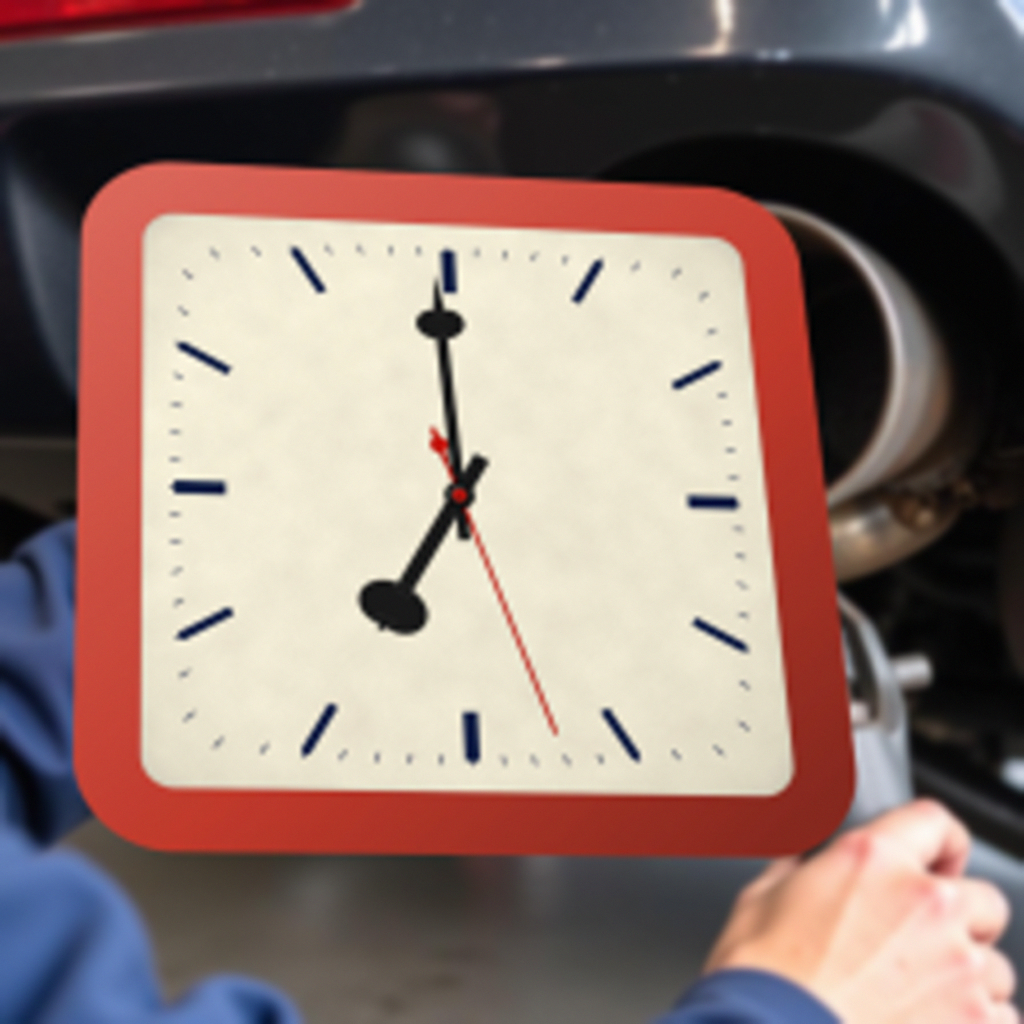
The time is 6,59,27
